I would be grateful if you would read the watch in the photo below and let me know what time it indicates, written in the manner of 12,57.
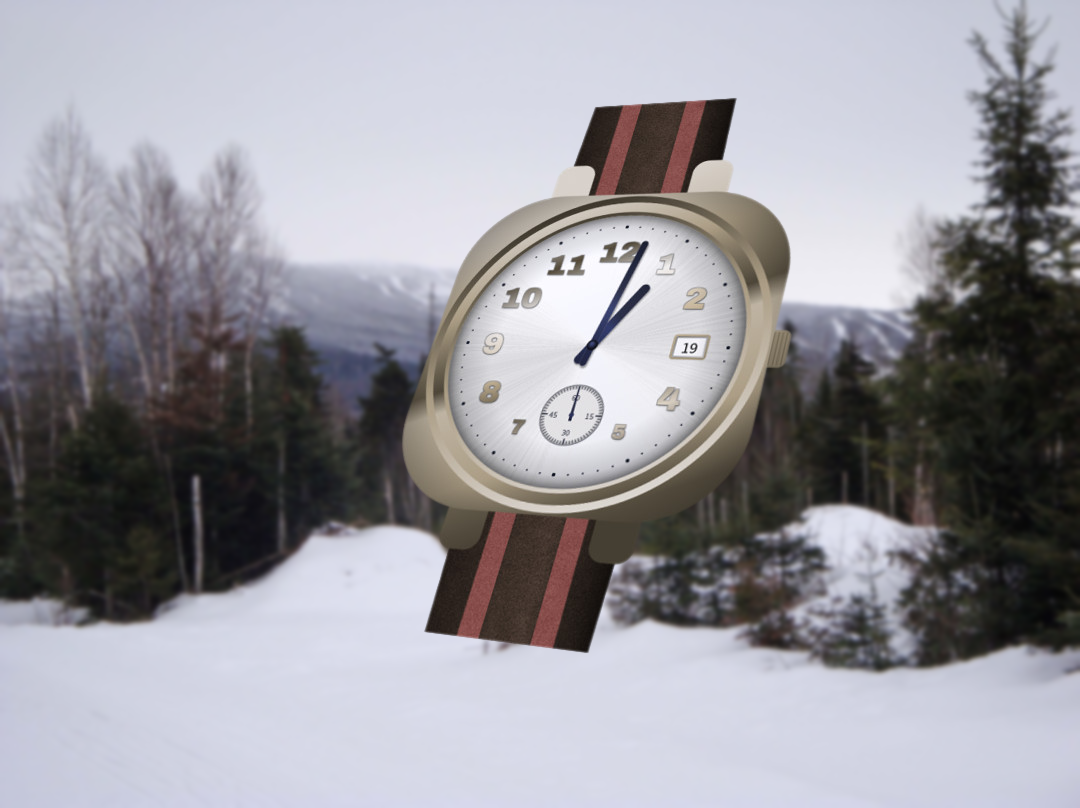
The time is 1,02
